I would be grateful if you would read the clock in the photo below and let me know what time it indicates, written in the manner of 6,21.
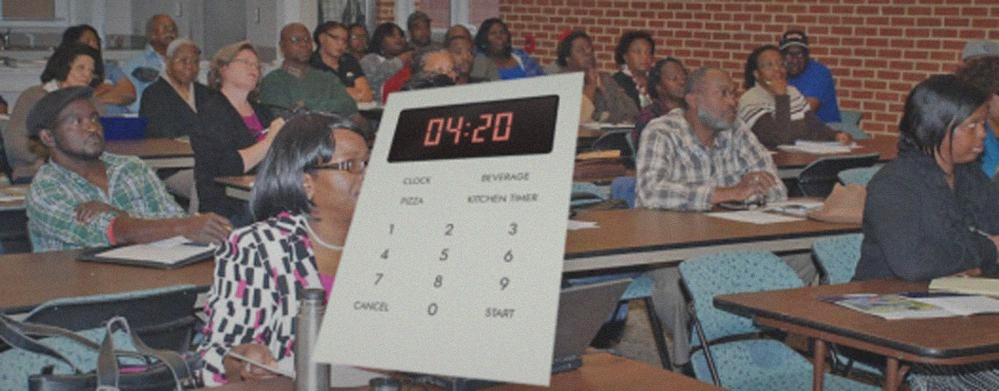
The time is 4,20
